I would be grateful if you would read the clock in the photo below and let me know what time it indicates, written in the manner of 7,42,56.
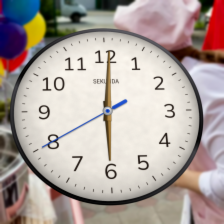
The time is 6,00,40
